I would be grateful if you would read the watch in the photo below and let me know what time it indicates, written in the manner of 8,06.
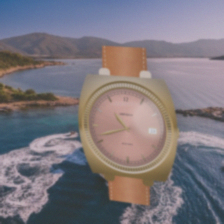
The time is 10,42
